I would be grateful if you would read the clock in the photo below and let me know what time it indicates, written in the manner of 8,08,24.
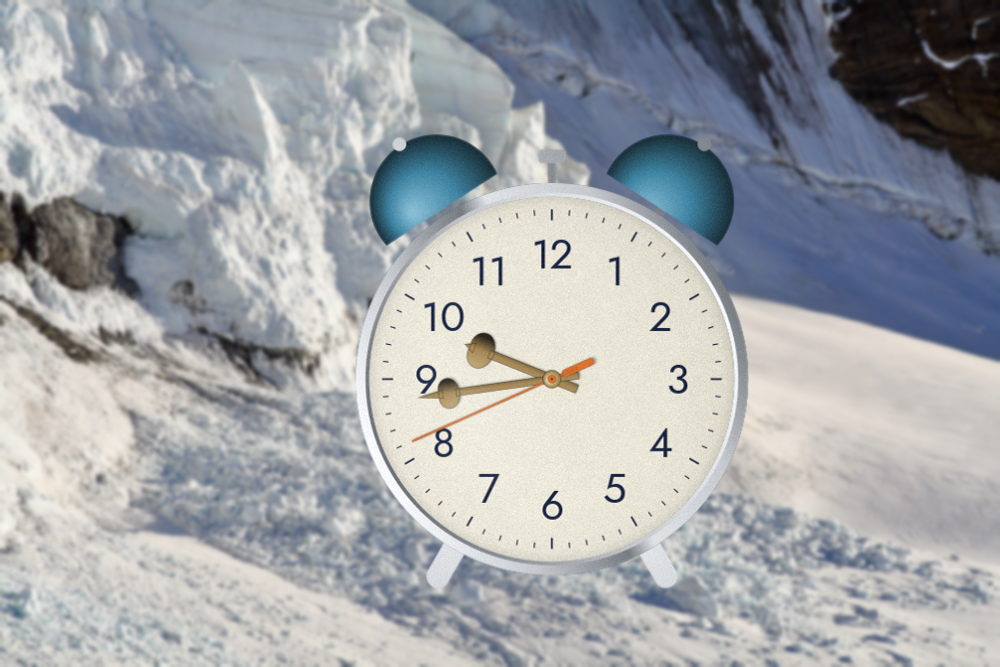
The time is 9,43,41
